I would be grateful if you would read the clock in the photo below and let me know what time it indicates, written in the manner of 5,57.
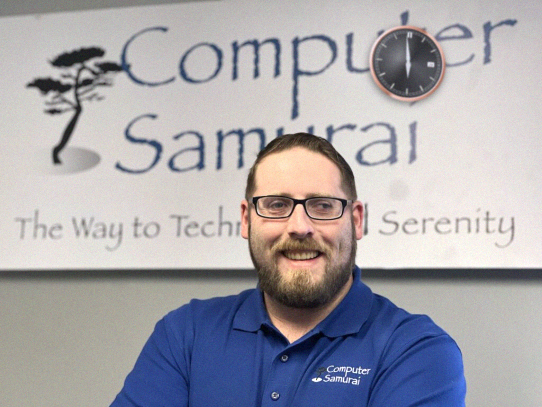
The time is 5,59
